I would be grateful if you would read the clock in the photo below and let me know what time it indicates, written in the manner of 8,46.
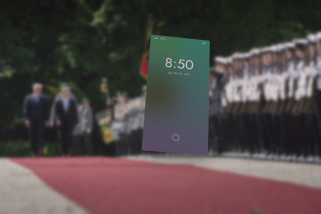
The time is 8,50
